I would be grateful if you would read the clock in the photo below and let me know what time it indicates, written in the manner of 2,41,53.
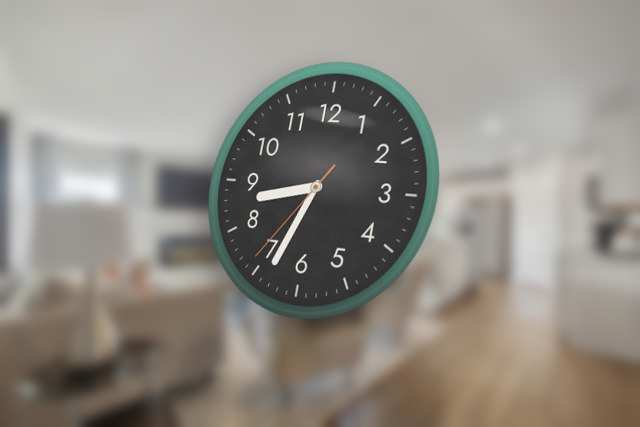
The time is 8,33,36
